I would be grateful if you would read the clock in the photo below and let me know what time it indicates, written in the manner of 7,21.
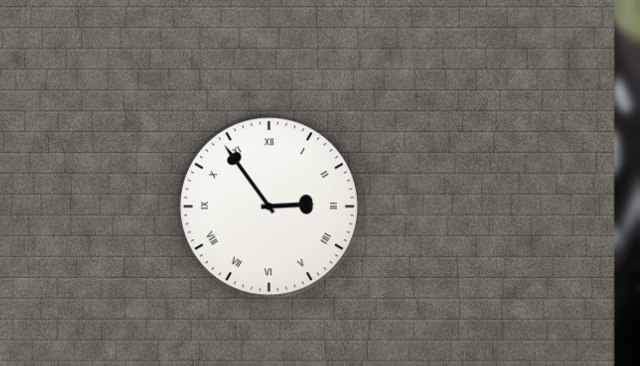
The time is 2,54
